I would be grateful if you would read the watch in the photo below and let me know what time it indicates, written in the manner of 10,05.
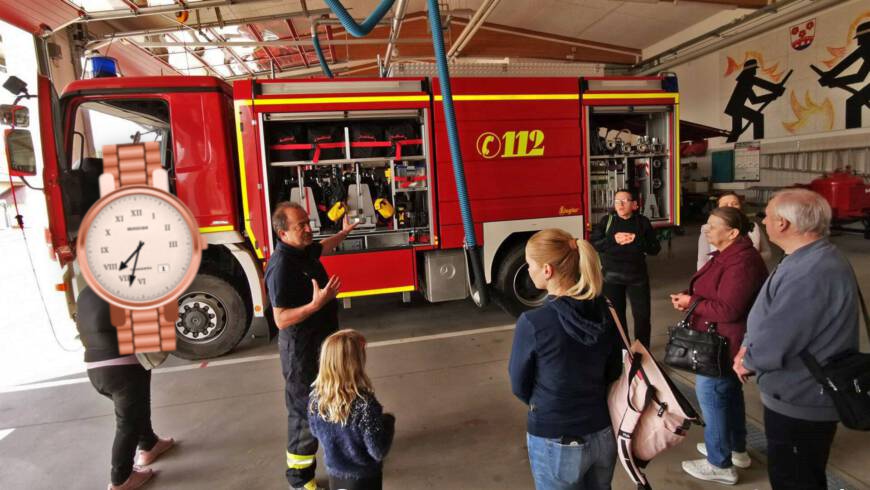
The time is 7,33
